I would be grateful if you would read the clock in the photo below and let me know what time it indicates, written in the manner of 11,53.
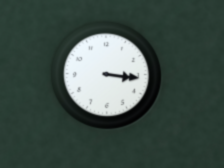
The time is 3,16
